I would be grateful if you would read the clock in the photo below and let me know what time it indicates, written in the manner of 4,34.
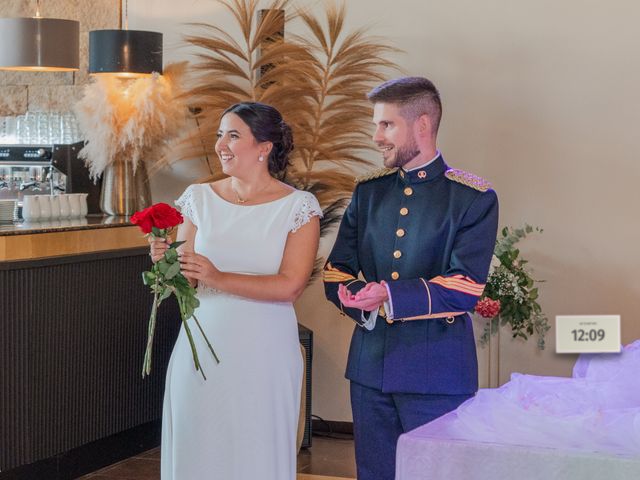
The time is 12,09
